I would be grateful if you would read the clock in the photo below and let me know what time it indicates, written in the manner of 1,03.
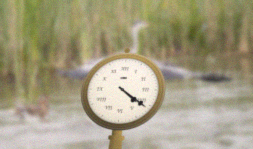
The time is 4,21
